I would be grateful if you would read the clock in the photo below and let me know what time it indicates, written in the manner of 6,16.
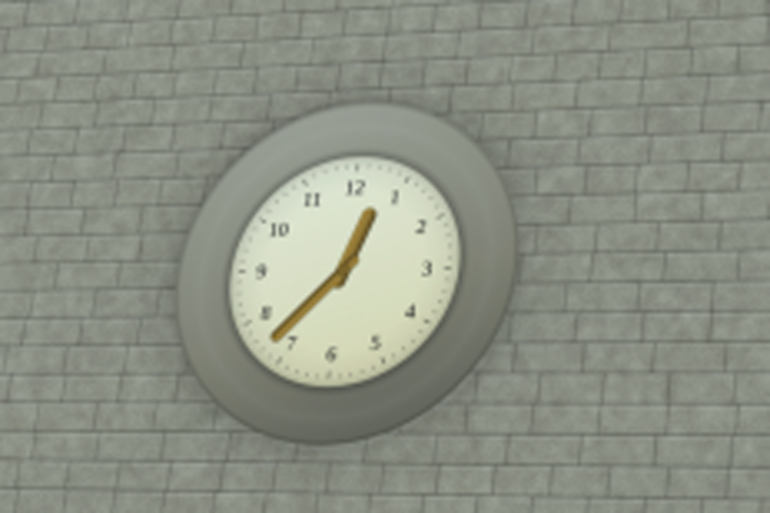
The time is 12,37
